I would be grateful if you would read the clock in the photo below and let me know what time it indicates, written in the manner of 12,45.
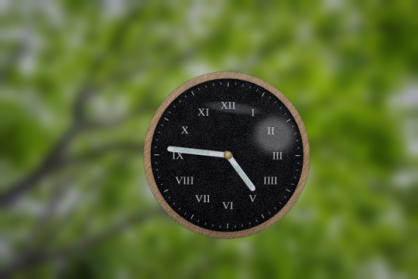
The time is 4,46
